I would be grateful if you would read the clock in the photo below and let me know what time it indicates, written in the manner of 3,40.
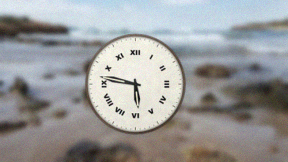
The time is 5,47
